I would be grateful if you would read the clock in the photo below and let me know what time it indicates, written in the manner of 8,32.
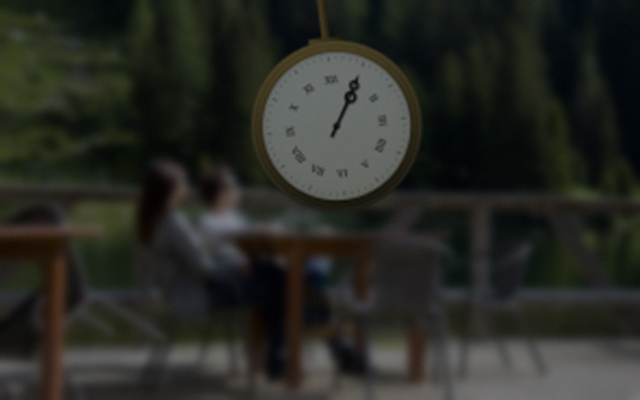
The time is 1,05
